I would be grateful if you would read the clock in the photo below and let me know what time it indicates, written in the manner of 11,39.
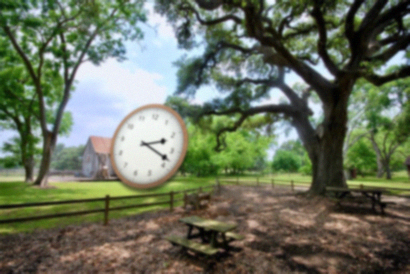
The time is 2,18
